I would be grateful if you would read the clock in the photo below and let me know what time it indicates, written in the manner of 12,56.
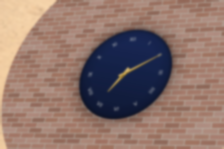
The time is 7,10
